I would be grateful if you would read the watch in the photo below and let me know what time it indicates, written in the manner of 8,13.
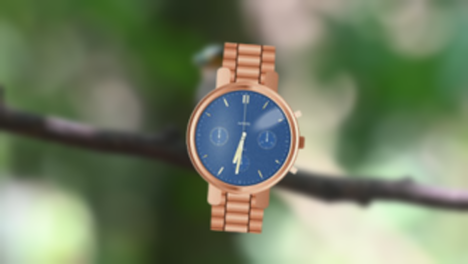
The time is 6,31
